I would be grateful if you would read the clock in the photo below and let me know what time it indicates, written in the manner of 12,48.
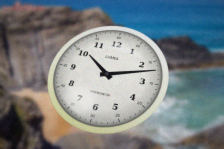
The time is 10,12
